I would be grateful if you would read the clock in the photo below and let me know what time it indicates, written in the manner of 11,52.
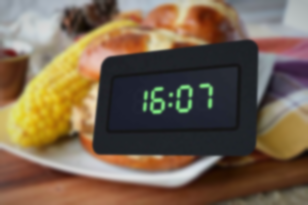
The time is 16,07
